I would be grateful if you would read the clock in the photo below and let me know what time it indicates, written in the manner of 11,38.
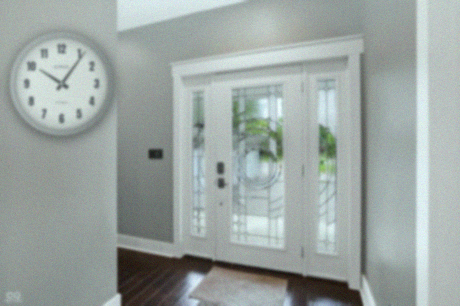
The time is 10,06
